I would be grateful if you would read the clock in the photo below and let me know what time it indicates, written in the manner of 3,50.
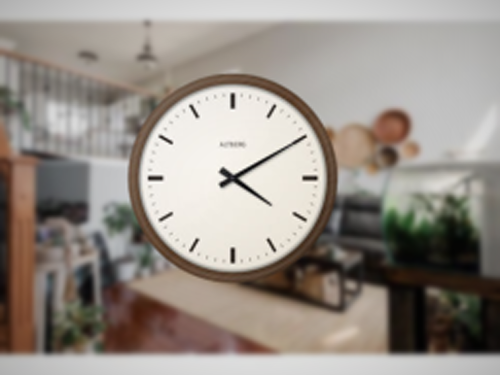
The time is 4,10
